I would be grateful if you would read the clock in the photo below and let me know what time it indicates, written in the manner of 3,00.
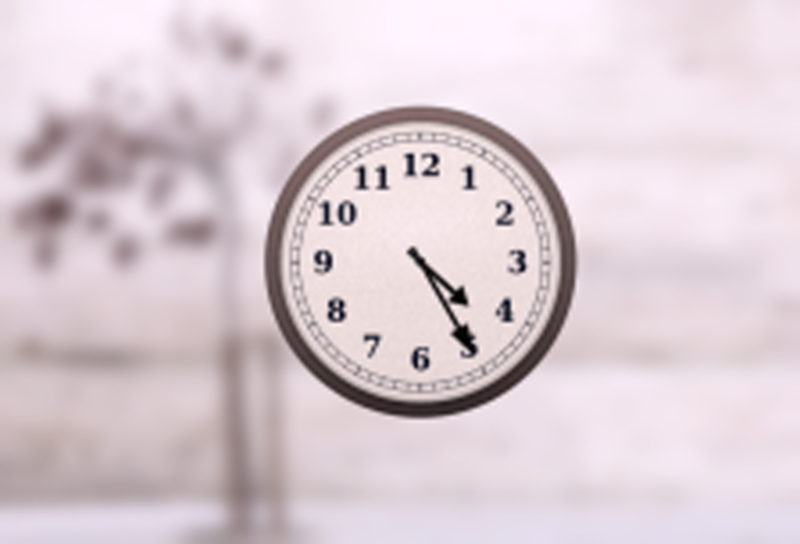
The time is 4,25
